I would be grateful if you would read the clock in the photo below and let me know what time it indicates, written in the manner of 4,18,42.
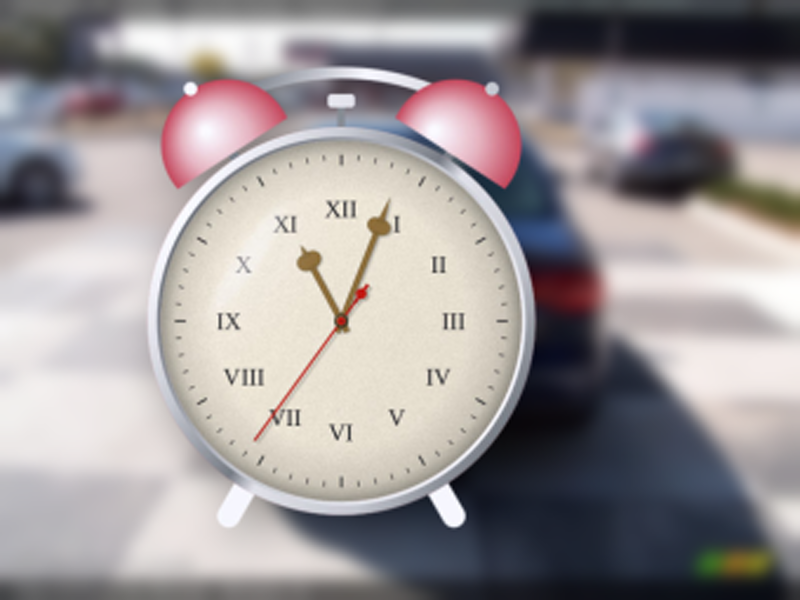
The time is 11,03,36
